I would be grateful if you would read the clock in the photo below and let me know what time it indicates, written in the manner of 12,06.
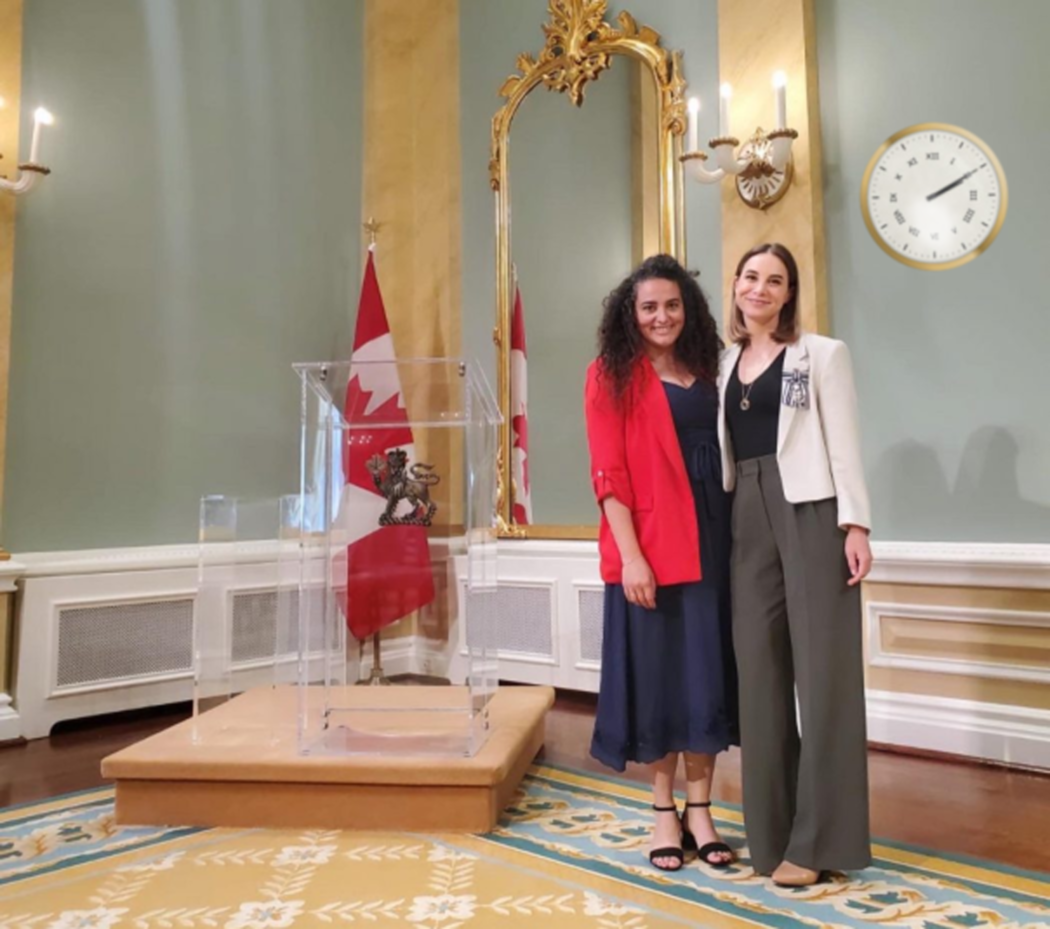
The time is 2,10
